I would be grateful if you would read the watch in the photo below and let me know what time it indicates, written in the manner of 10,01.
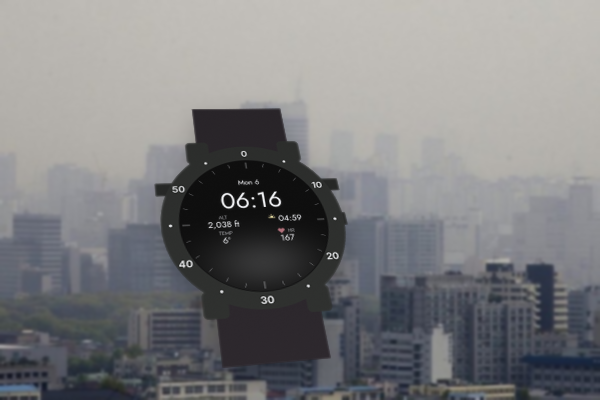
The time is 6,16
